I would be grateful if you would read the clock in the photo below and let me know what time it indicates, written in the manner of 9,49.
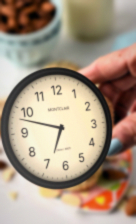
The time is 6,48
